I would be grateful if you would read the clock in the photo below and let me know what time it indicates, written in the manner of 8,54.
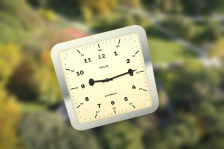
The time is 9,14
